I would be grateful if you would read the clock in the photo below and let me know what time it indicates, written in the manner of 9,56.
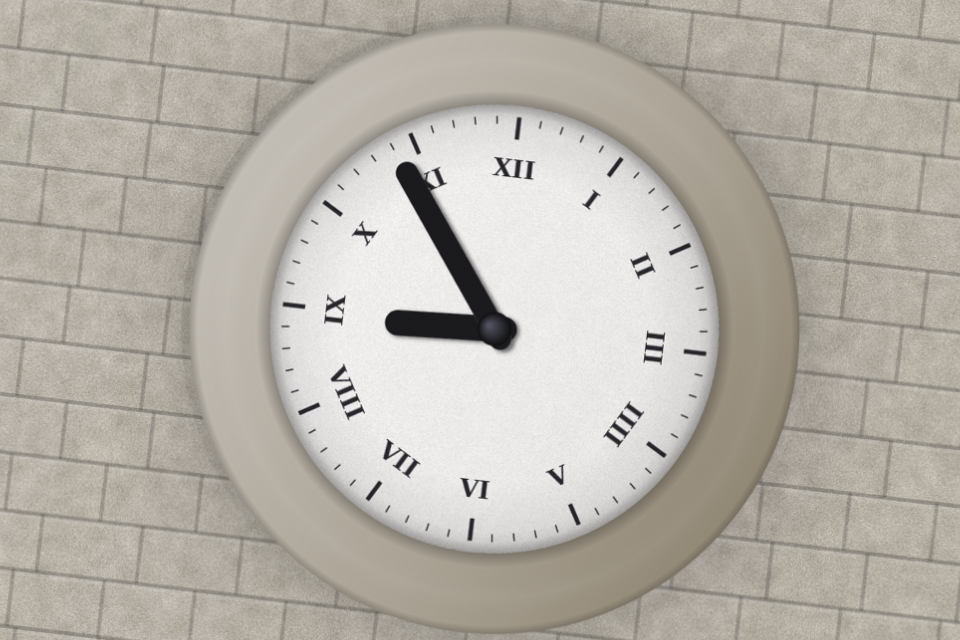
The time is 8,54
